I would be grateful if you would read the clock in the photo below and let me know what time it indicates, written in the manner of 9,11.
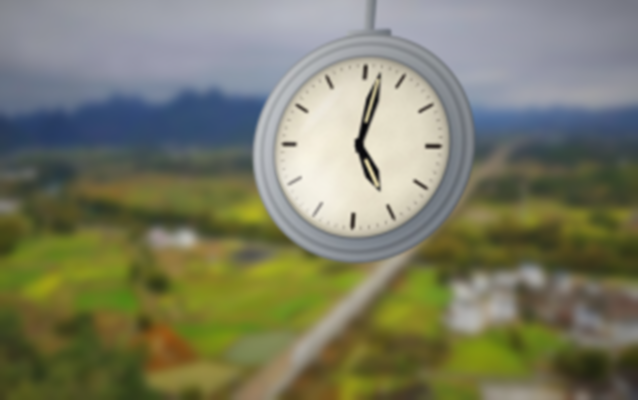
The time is 5,02
